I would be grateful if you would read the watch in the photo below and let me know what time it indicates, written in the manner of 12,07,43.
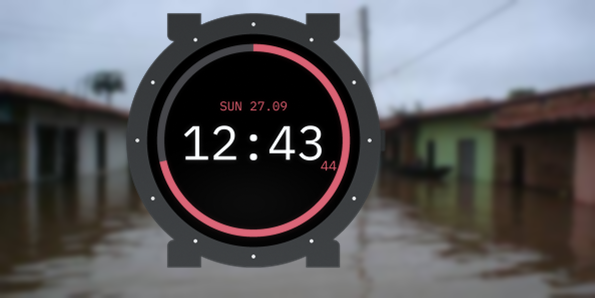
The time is 12,43,44
